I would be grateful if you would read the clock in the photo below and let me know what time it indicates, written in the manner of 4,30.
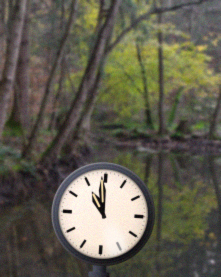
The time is 10,59
